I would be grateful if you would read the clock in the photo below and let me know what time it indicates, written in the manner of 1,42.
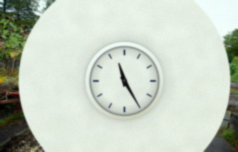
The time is 11,25
